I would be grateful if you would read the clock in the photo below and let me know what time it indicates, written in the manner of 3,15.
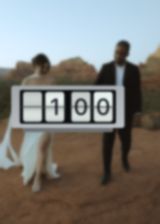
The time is 1,00
